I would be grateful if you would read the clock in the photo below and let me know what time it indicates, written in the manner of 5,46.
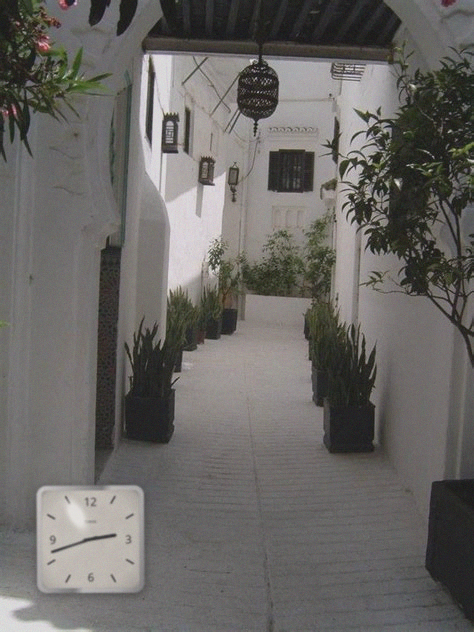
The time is 2,42
